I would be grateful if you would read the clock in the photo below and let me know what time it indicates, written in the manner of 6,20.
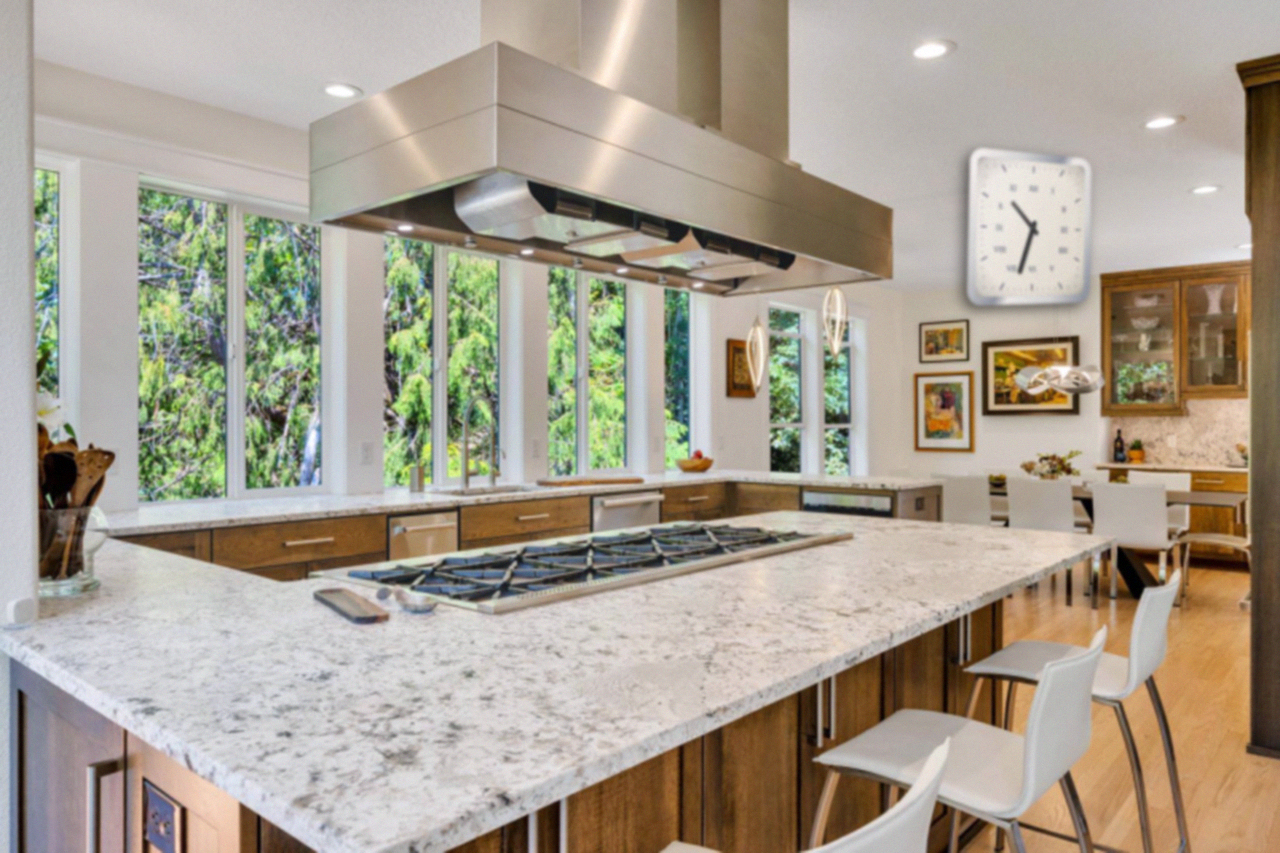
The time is 10,33
